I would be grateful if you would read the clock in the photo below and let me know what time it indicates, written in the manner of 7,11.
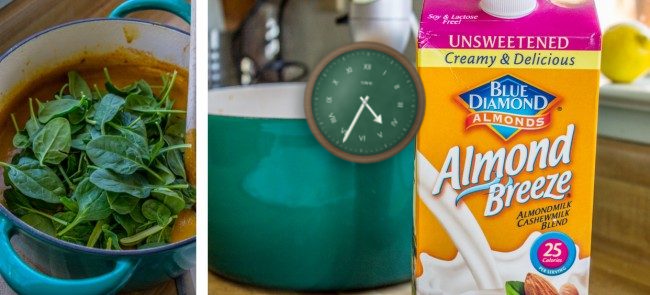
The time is 4,34
